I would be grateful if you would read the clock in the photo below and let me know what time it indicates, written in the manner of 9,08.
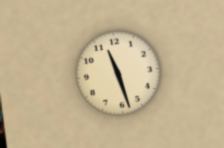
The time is 11,28
